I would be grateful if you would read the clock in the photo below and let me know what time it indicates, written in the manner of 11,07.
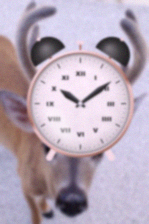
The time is 10,09
